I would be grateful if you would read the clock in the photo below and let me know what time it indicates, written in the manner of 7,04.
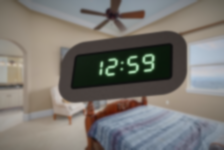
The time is 12,59
